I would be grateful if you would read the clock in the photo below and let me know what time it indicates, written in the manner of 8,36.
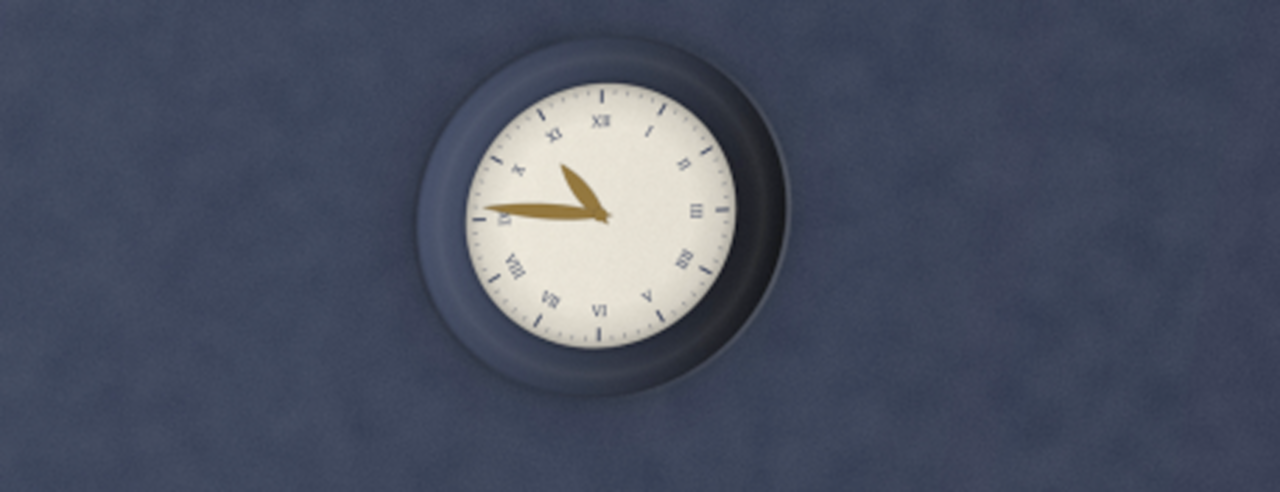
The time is 10,46
